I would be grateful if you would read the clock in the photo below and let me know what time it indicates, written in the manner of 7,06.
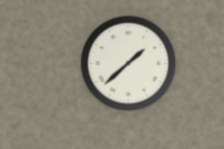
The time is 1,38
